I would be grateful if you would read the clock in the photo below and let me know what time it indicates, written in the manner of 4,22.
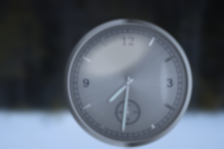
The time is 7,31
